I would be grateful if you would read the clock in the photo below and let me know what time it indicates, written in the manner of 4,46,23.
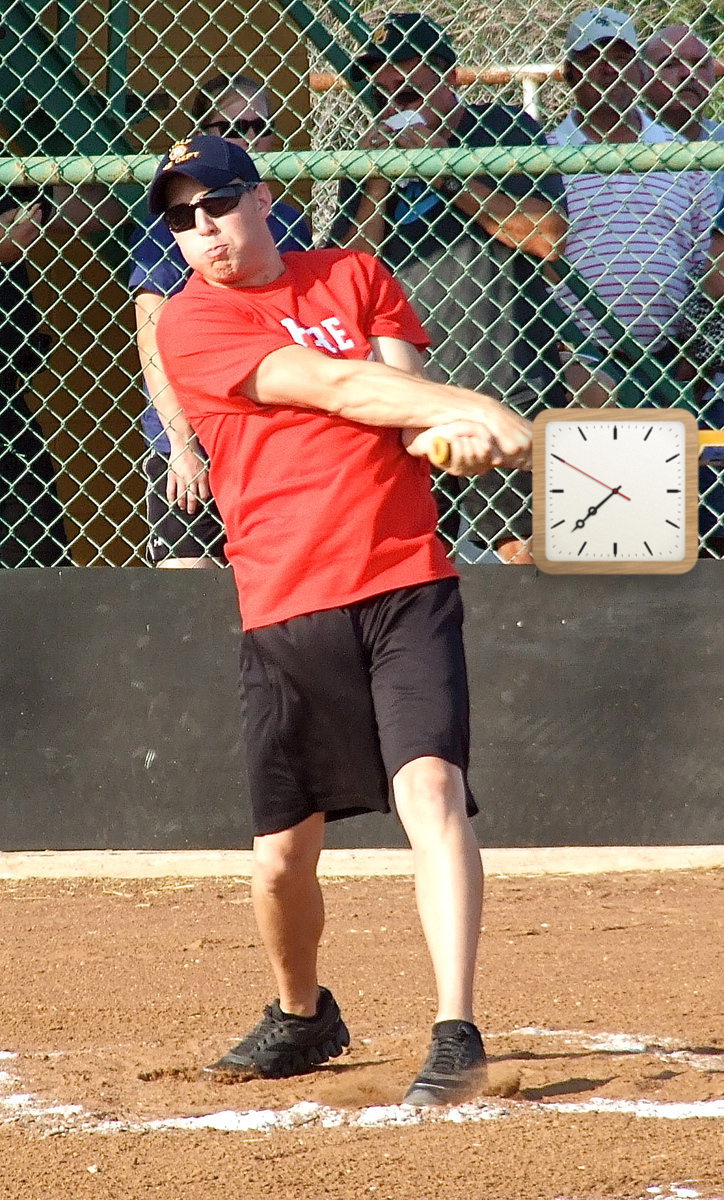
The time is 7,37,50
